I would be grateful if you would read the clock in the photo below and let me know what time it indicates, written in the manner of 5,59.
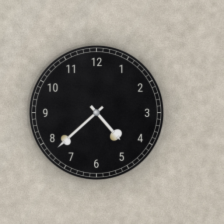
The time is 4,38
